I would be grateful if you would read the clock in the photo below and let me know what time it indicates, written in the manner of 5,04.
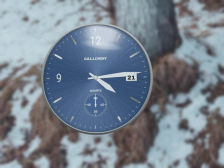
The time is 4,14
